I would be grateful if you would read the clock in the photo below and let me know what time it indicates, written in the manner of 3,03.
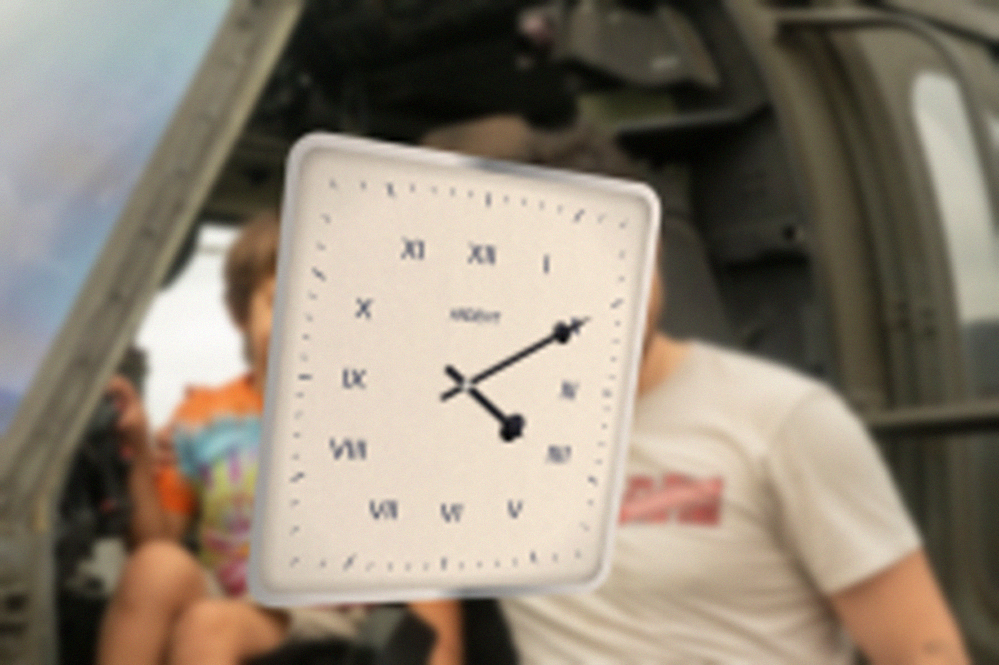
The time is 4,10
